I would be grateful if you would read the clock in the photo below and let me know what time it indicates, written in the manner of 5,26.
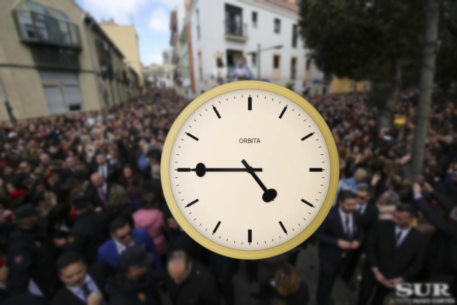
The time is 4,45
